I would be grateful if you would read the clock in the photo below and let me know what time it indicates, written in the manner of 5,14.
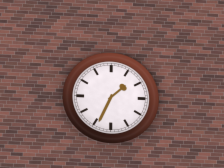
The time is 1,34
